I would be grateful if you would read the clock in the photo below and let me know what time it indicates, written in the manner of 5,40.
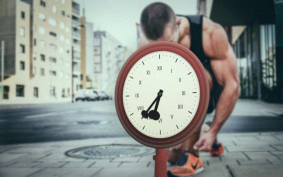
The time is 6,37
